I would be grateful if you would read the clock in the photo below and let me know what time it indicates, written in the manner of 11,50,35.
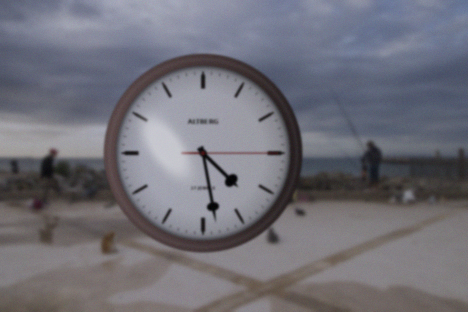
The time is 4,28,15
